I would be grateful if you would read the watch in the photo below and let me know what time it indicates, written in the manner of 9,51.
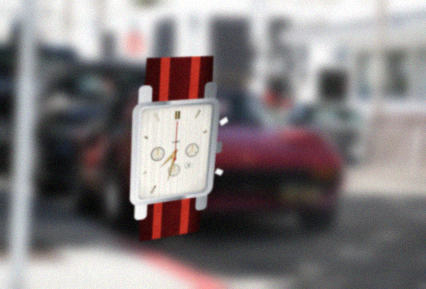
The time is 7,32
